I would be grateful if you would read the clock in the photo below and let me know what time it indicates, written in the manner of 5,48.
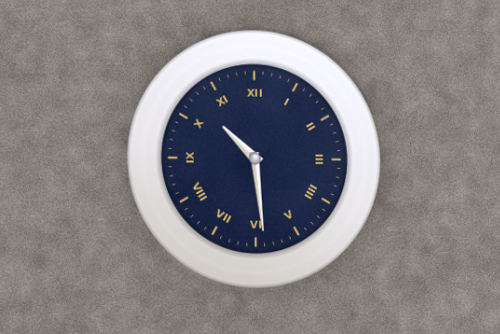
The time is 10,29
